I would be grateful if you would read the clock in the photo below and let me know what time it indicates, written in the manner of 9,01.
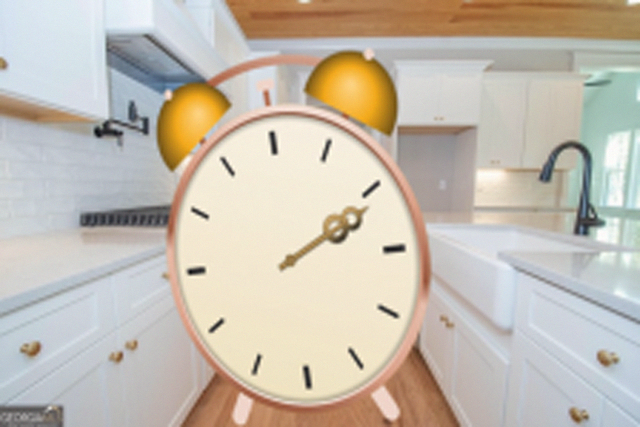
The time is 2,11
